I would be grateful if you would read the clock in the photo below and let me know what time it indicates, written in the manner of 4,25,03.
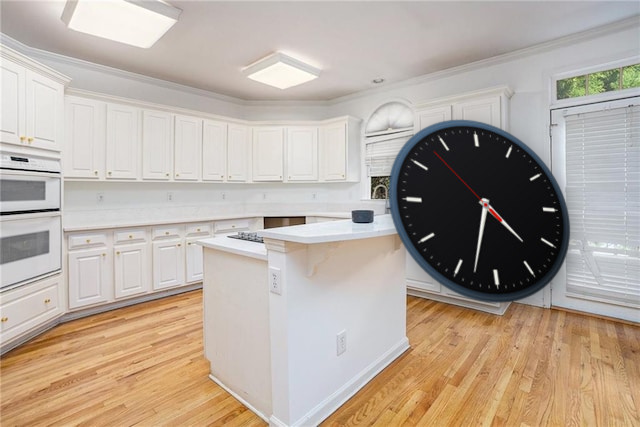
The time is 4,32,53
